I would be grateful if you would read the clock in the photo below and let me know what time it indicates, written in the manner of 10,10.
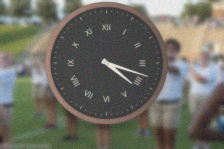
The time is 4,18
